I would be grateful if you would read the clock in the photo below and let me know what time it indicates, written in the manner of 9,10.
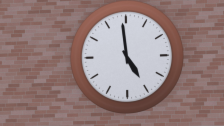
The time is 4,59
